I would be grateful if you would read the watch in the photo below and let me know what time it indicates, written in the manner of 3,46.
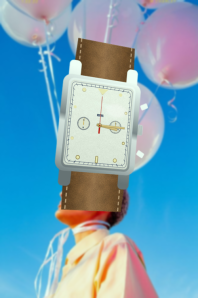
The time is 3,15
